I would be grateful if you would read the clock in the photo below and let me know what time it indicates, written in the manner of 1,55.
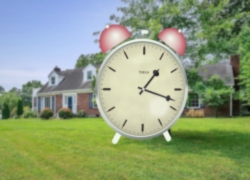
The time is 1,18
